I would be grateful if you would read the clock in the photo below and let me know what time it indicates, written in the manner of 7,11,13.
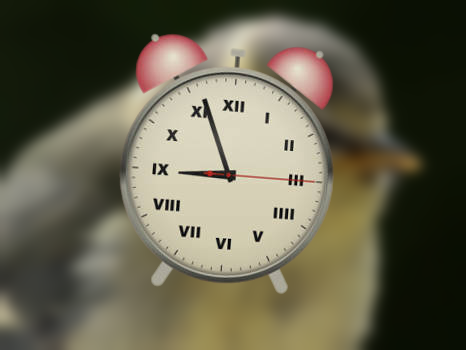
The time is 8,56,15
